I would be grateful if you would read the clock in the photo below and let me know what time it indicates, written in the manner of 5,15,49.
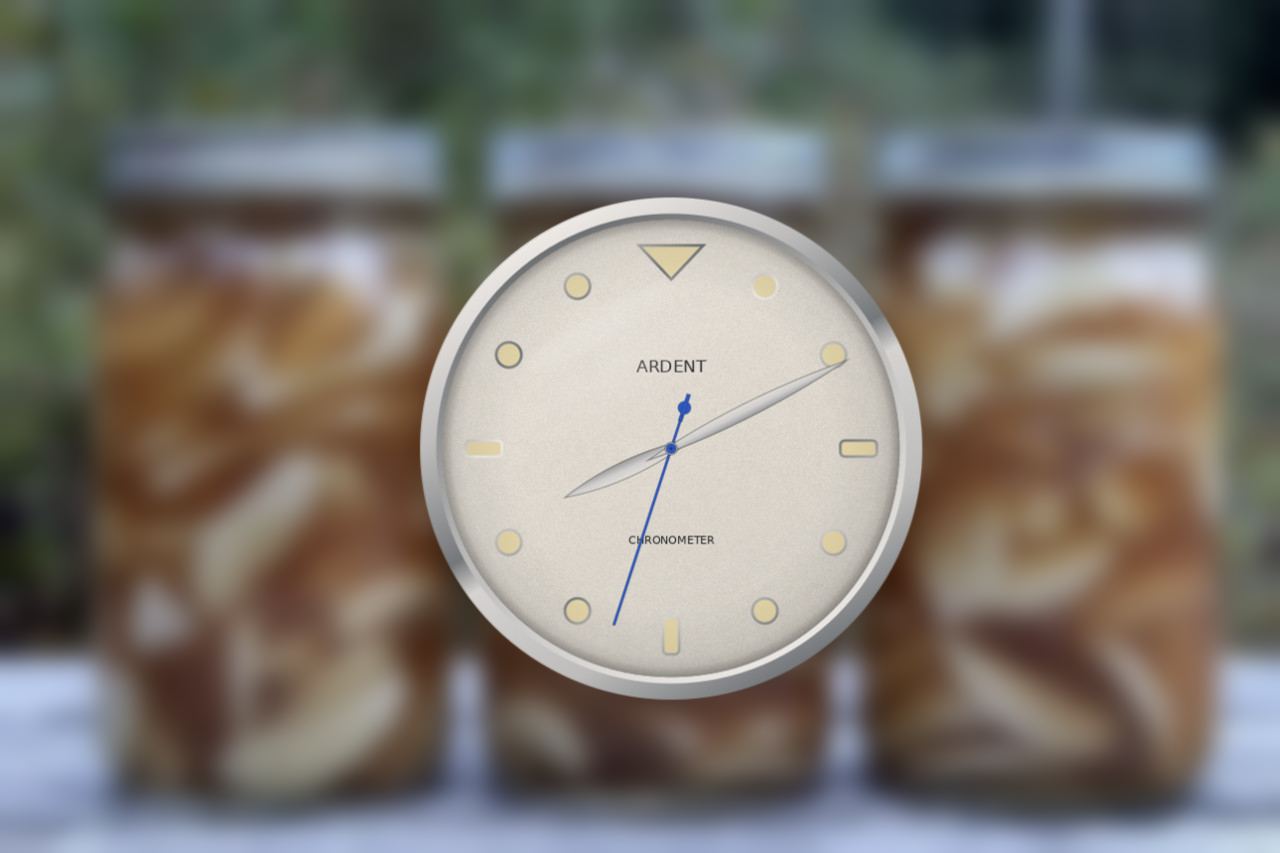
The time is 8,10,33
